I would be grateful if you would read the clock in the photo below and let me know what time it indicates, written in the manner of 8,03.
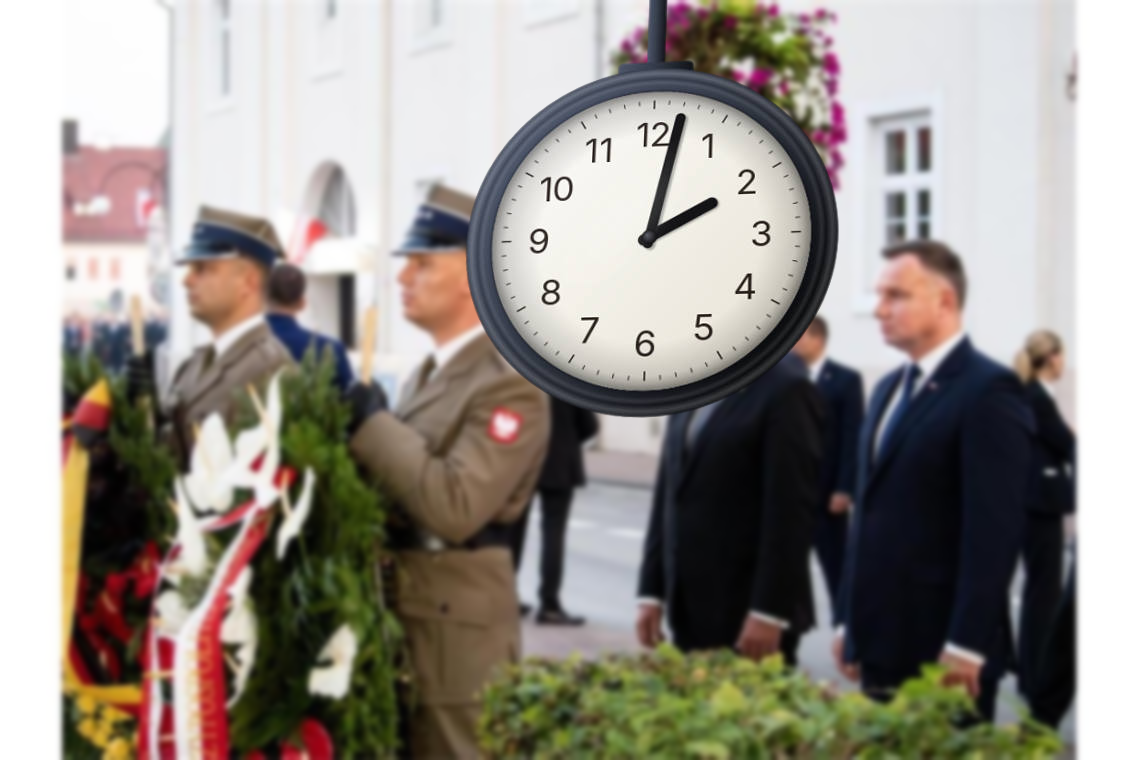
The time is 2,02
